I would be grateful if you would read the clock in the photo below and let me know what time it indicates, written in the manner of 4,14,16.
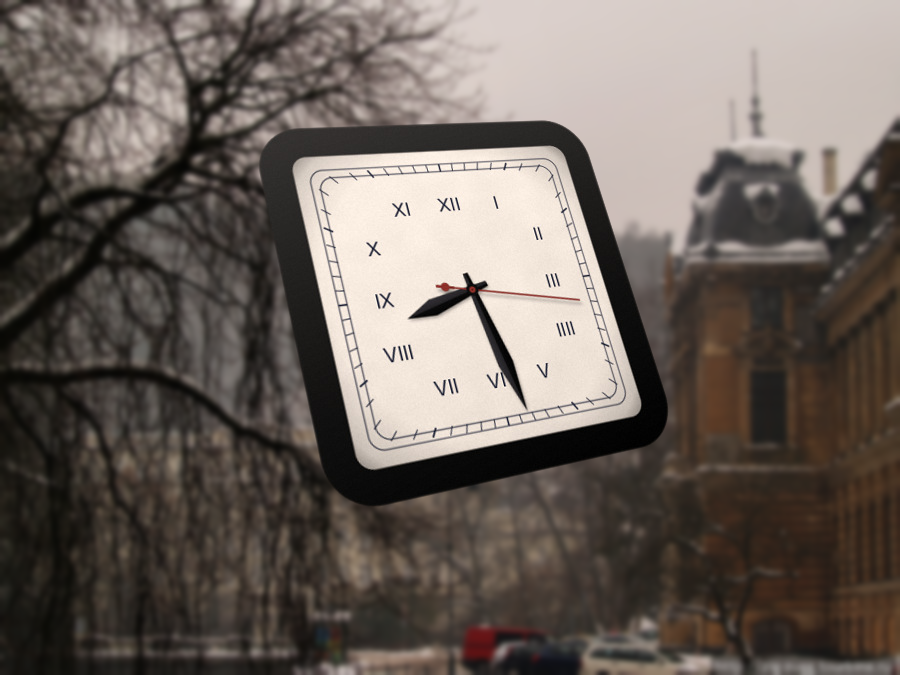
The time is 8,28,17
